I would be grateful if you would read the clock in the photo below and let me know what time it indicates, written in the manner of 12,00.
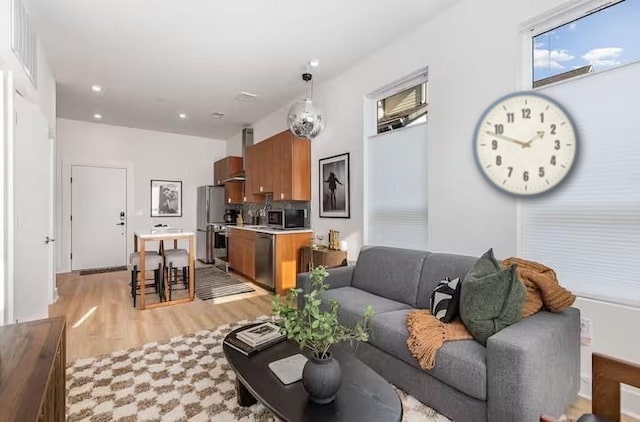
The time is 1,48
